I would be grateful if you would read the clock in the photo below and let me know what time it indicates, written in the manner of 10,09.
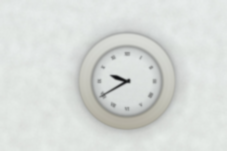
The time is 9,40
